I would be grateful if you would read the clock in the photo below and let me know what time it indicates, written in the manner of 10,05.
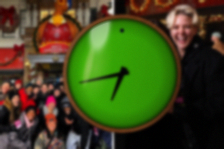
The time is 6,43
